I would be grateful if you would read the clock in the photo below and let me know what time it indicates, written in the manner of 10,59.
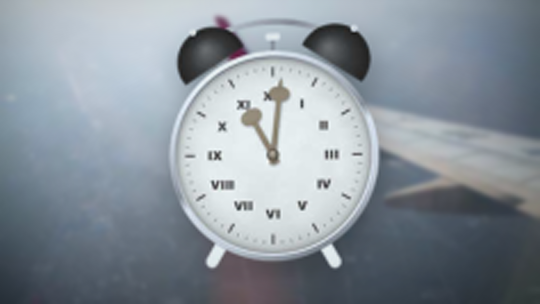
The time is 11,01
